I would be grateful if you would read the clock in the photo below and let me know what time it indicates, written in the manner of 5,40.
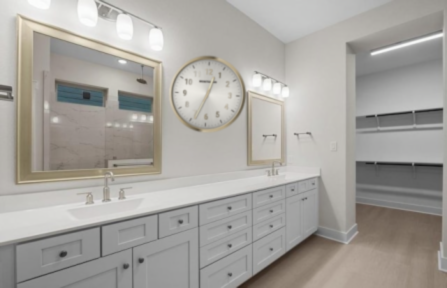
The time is 12,34
